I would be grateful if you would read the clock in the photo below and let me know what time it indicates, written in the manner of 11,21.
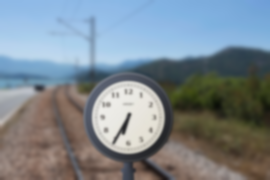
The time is 6,35
